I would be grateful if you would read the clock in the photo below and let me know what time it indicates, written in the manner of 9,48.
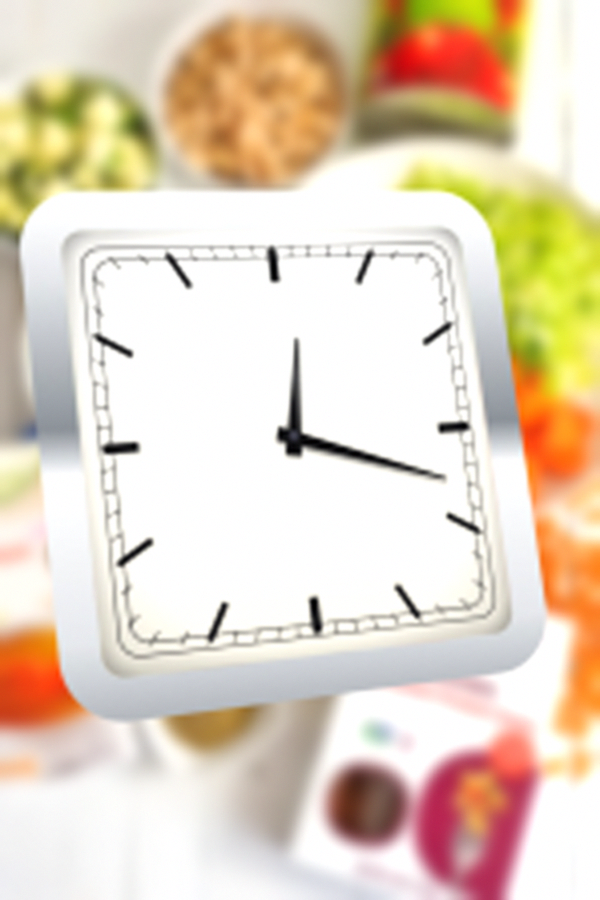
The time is 12,18
